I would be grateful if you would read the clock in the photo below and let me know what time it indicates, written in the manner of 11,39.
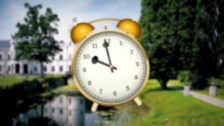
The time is 9,59
